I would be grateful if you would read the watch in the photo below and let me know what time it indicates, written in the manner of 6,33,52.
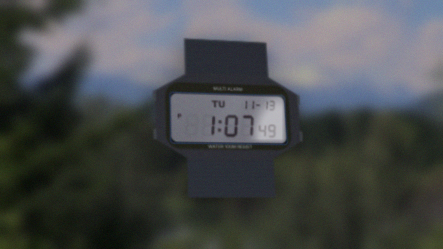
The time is 1,07,49
